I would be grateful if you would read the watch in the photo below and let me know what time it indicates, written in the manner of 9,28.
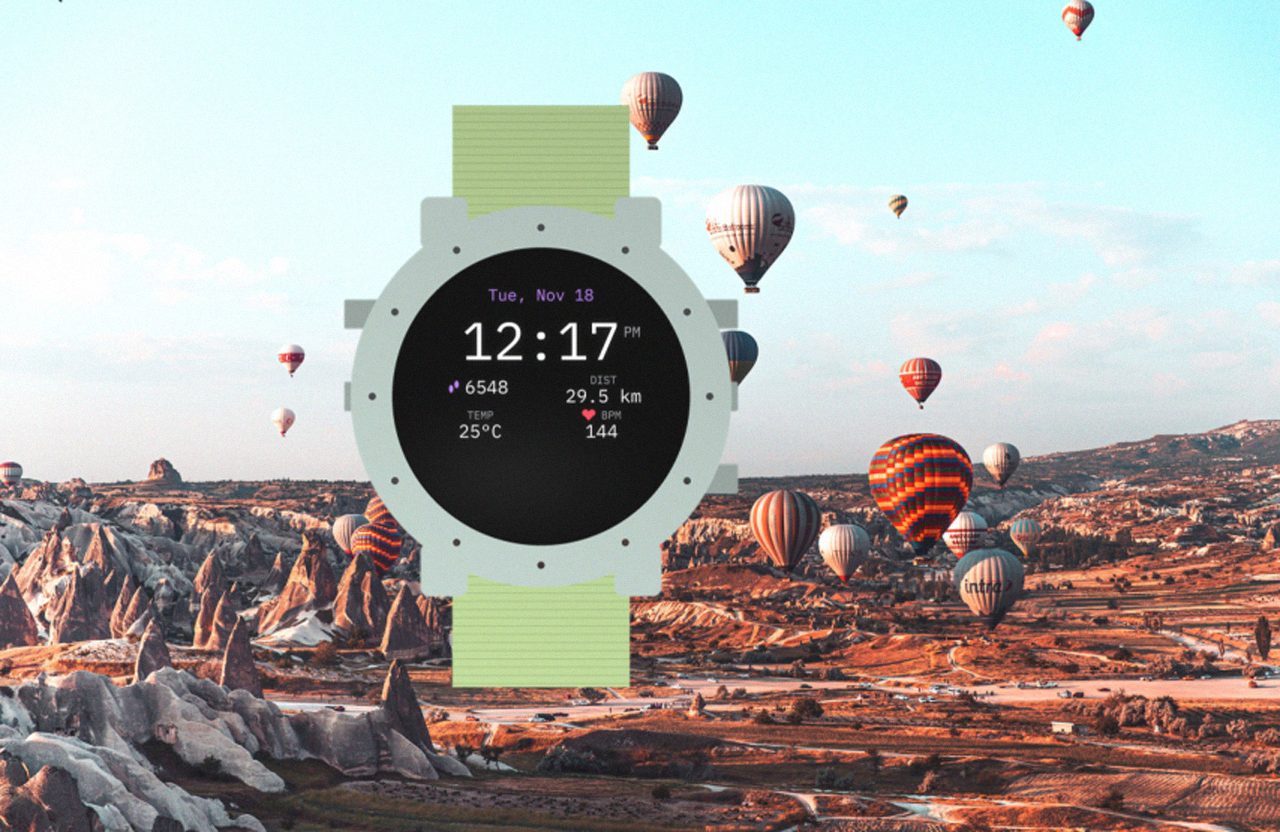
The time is 12,17
